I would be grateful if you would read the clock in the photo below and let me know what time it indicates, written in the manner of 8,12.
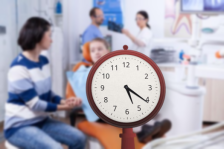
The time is 5,21
